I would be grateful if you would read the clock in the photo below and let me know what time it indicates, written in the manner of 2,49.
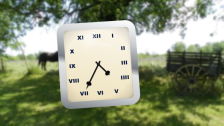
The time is 4,35
